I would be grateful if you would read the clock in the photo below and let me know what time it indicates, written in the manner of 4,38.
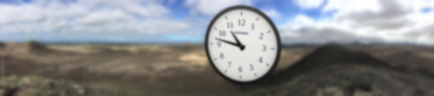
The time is 10,47
